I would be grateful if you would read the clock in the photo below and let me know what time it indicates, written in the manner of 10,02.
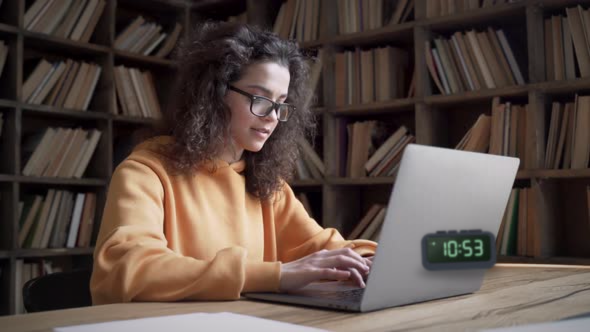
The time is 10,53
